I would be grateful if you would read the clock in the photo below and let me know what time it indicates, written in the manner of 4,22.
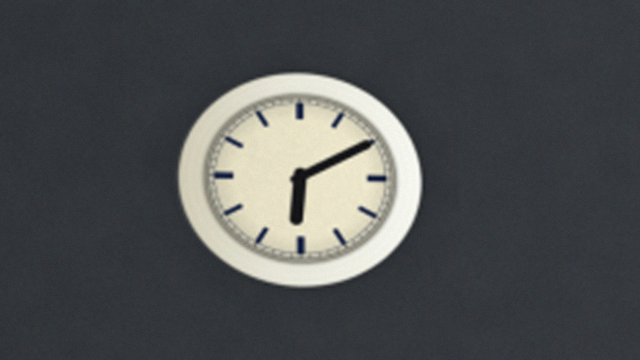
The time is 6,10
